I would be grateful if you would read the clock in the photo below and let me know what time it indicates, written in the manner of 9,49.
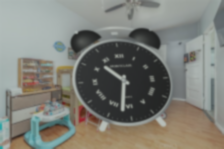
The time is 10,32
